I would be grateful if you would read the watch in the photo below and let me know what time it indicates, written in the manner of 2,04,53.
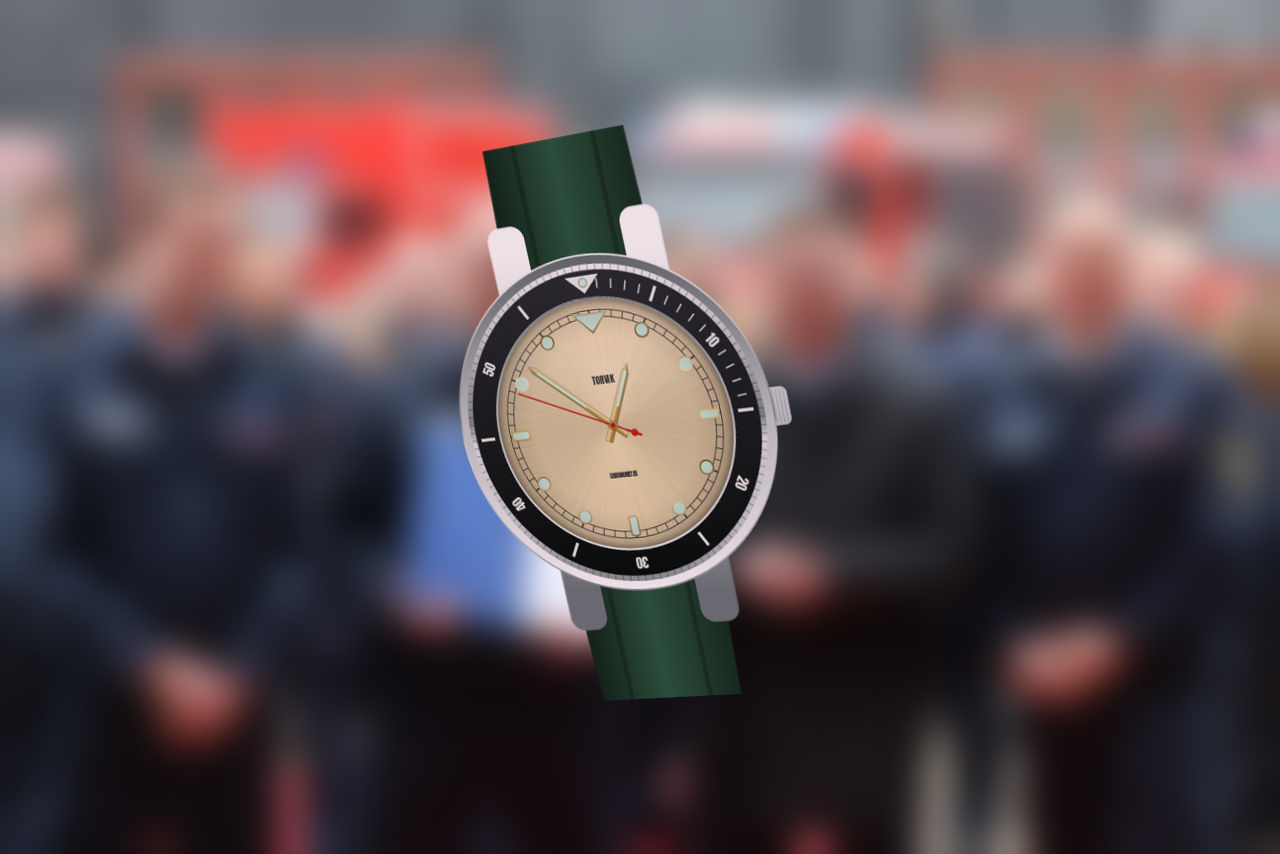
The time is 12,51,49
